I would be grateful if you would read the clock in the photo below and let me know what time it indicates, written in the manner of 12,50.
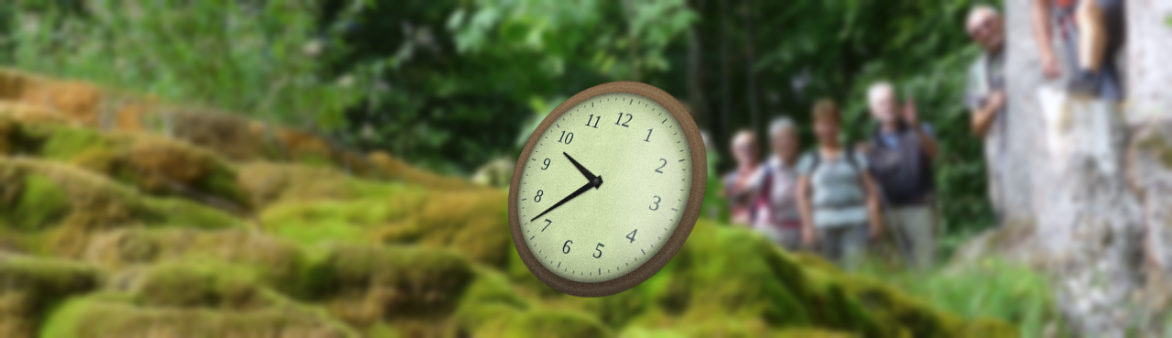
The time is 9,37
